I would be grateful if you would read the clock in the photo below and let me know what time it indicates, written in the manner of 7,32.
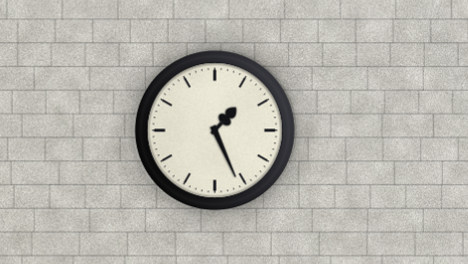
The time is 1,26
